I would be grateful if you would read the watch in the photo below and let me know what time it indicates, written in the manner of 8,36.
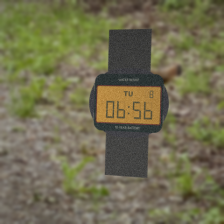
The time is 6,56
